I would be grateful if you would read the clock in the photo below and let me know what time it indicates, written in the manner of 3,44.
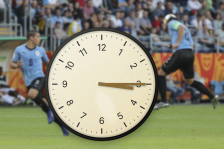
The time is 3,15
